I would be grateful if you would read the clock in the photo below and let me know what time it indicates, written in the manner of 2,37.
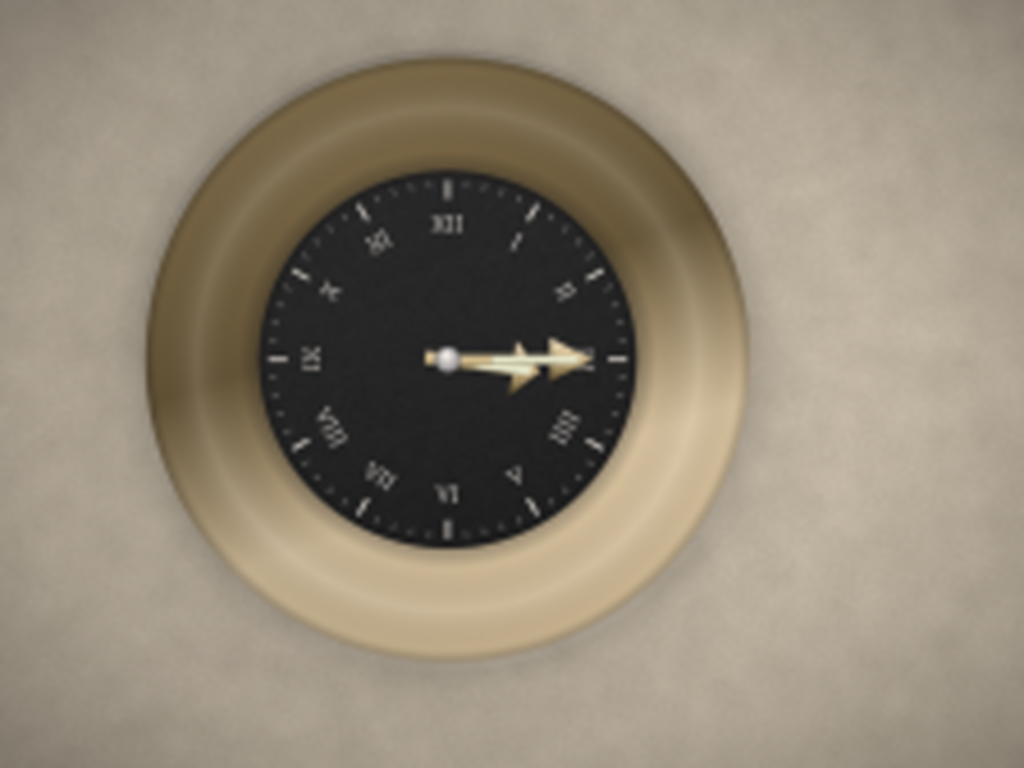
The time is 3,15
